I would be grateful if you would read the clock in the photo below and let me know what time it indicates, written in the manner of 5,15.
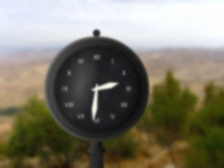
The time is 2,31
